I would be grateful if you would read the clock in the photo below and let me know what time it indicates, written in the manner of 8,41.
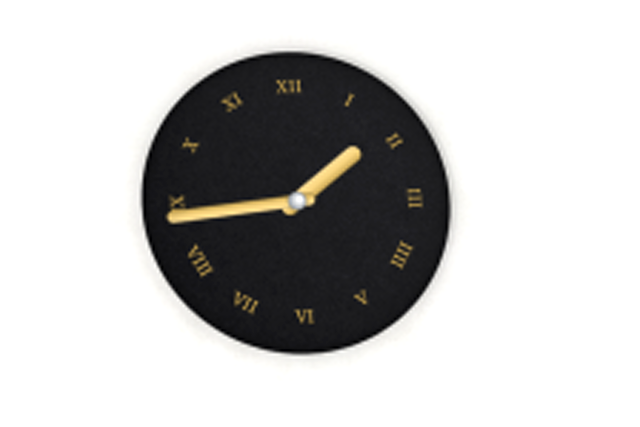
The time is 1,44
